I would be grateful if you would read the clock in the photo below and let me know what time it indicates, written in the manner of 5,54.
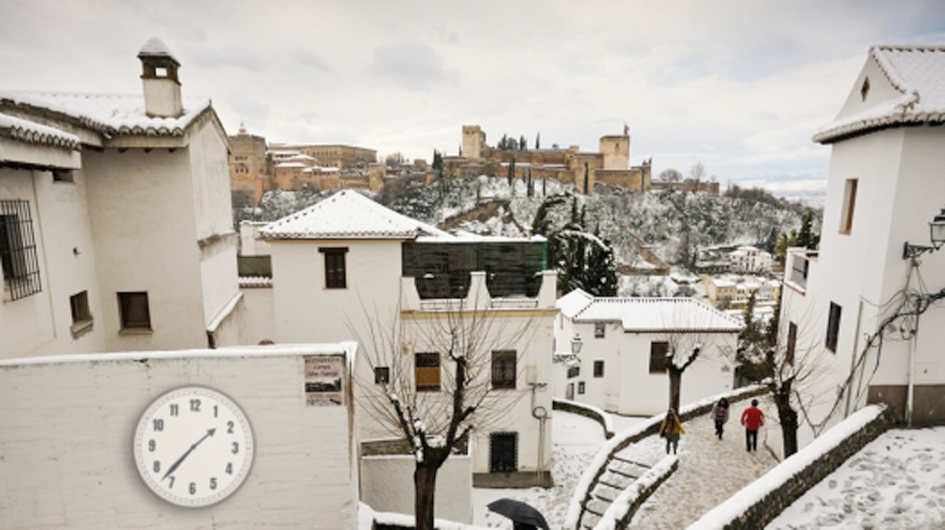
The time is 1,37
